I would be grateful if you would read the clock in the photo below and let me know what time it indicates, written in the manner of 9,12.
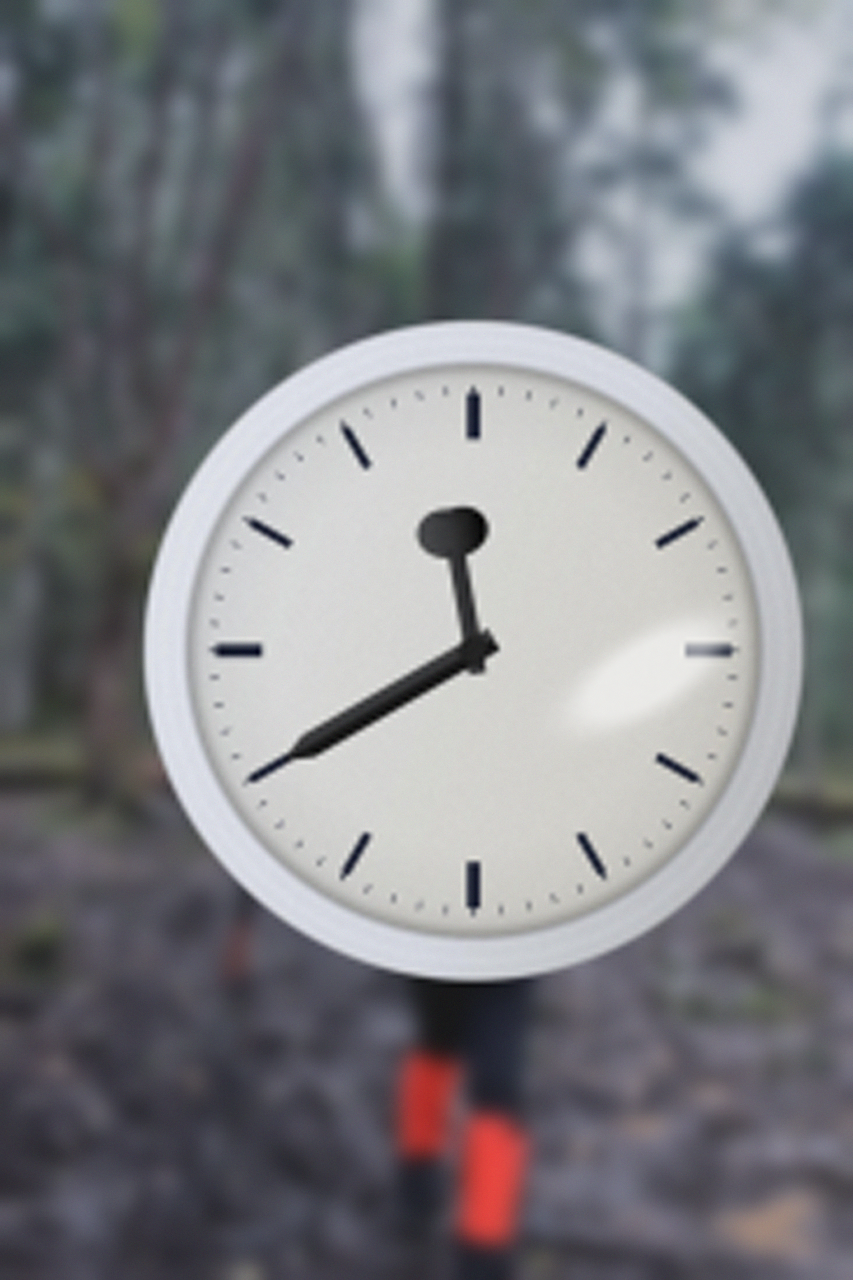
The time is 11,40
